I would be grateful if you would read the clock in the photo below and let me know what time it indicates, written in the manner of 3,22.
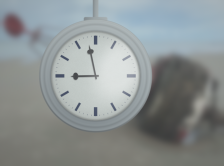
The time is 8,58
